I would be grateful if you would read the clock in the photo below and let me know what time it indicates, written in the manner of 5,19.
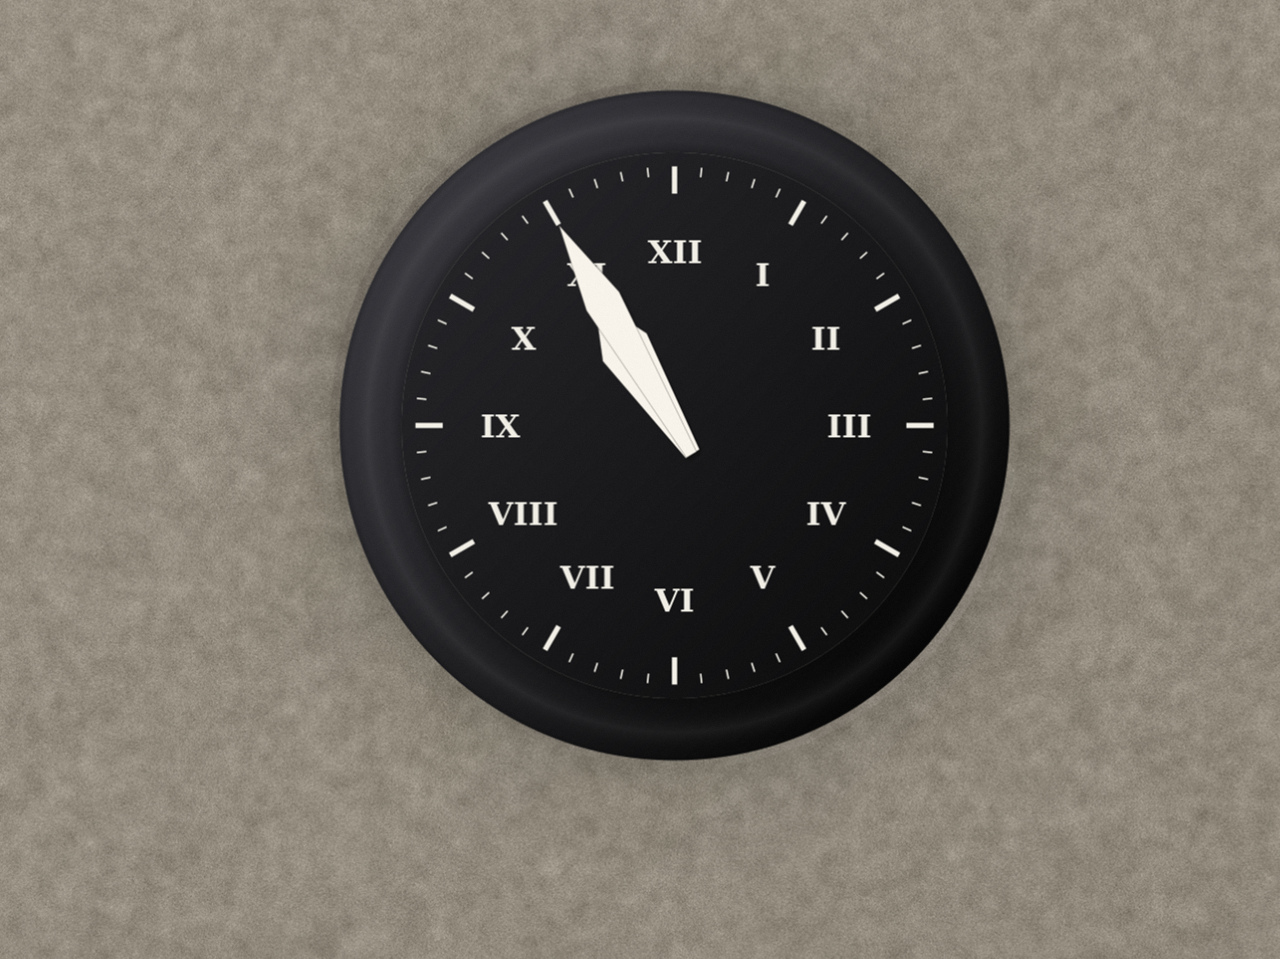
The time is 10,55
